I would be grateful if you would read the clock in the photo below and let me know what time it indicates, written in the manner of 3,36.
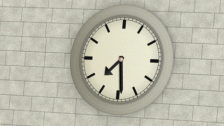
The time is 7,29
